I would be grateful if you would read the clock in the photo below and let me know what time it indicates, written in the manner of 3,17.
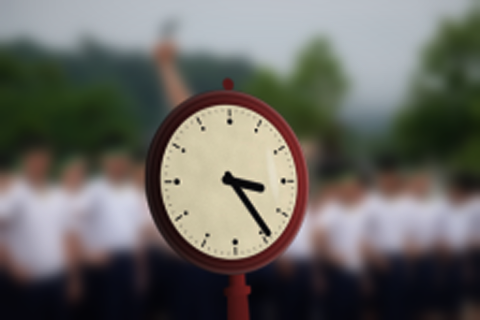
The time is 3,24
